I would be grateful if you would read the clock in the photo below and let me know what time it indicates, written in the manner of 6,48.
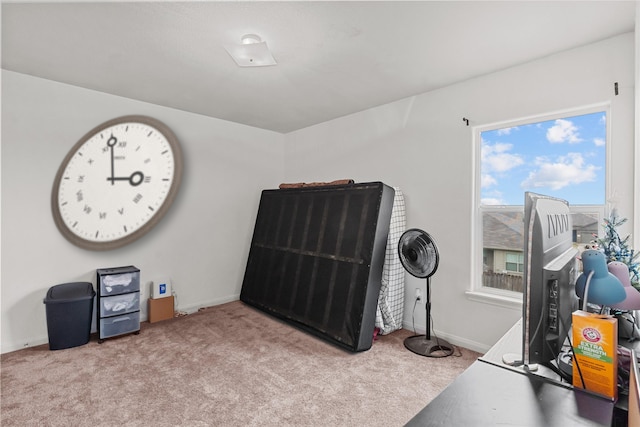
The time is 2,57
